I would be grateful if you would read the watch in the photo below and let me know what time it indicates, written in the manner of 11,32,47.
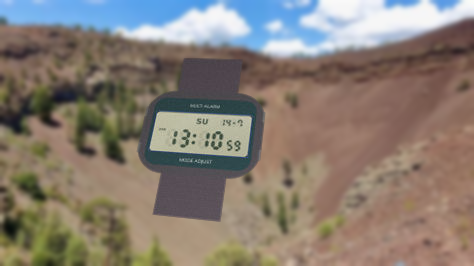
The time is 13,10,59
